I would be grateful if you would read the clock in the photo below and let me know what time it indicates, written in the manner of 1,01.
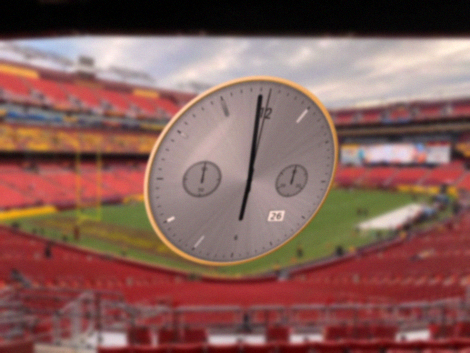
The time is 5,59
